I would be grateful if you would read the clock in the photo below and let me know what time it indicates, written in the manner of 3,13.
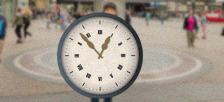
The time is 12,53
